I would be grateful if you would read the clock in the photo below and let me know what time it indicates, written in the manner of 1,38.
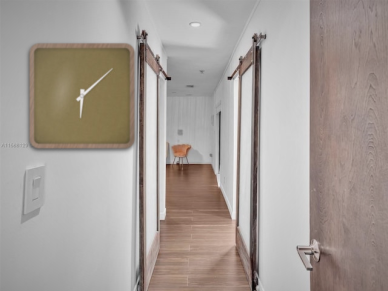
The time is 6,08
